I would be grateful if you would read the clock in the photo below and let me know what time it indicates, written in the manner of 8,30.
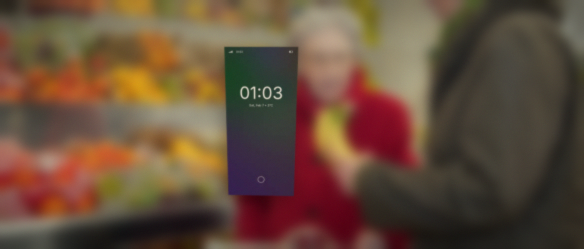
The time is 1,03
